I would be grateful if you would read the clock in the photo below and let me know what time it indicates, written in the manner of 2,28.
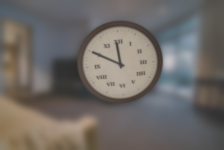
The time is 11,50
